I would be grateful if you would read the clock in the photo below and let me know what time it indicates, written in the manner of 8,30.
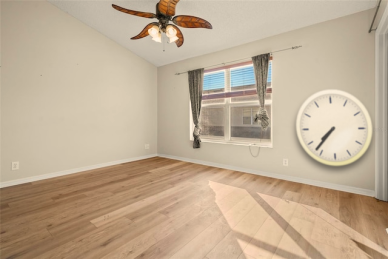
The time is 7,37
